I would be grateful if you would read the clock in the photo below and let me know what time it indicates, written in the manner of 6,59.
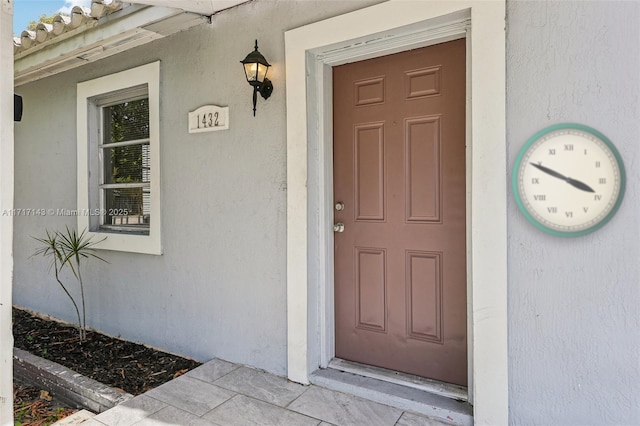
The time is 3,49
